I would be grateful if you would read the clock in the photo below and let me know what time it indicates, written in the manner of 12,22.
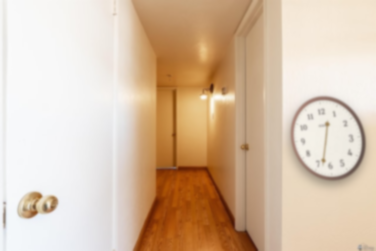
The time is 12,33
